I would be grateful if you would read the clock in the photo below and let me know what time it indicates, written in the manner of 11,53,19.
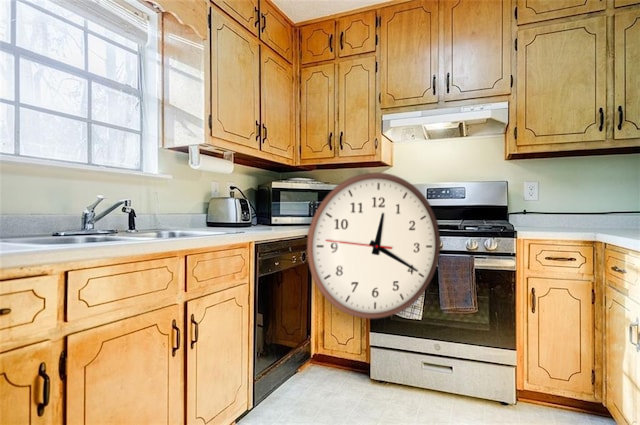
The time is 12,19,46
